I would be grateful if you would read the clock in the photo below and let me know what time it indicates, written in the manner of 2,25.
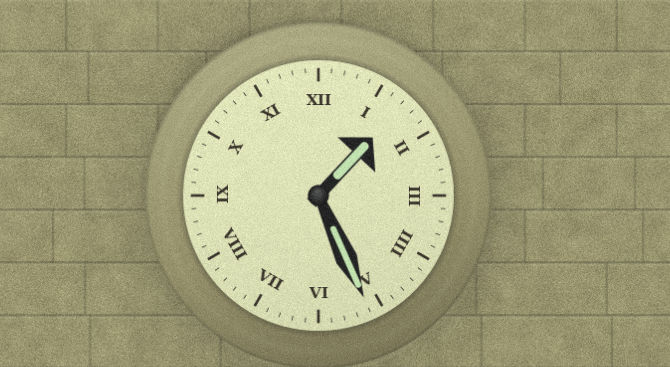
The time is 1,26
